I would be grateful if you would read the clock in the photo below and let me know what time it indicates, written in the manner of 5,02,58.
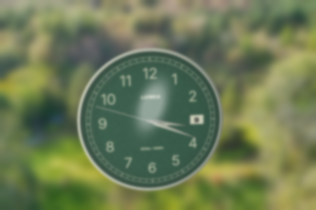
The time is 3,18,48
